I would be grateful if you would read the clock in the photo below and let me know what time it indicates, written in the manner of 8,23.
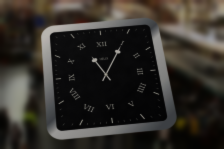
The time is 11,05
